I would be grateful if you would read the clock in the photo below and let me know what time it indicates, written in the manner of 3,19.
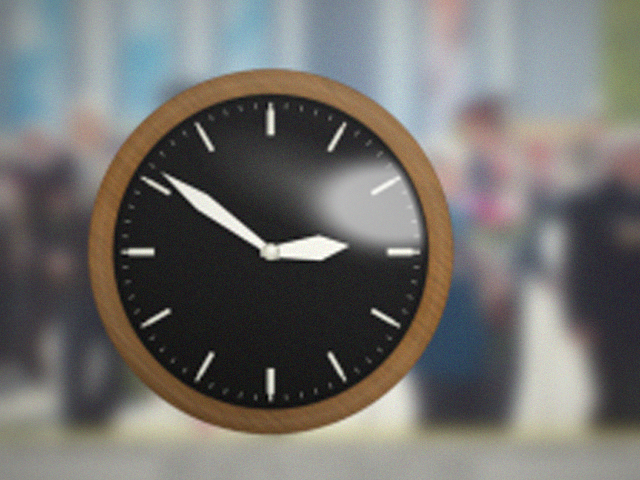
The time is 2,51
